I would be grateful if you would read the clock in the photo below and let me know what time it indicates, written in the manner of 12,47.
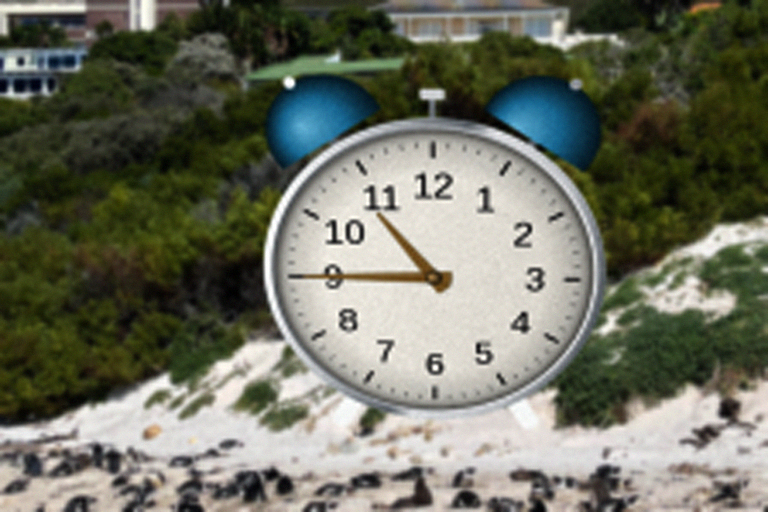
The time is 10,45
